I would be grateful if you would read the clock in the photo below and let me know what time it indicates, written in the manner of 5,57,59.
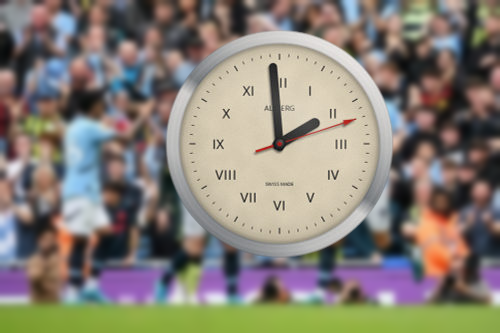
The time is 1,59,12
